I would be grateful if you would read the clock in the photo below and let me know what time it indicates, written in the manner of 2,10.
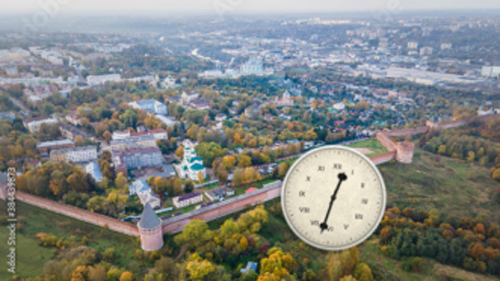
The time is 12,32
